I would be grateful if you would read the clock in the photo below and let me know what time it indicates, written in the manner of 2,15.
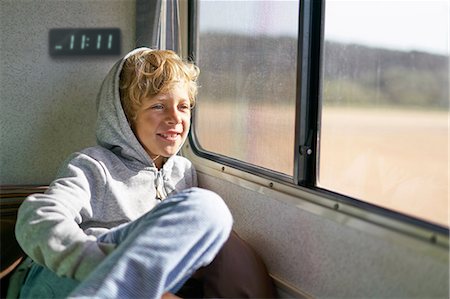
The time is 11,11
